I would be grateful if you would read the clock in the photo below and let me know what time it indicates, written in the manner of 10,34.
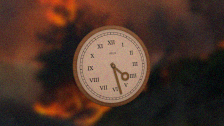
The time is 4,28
